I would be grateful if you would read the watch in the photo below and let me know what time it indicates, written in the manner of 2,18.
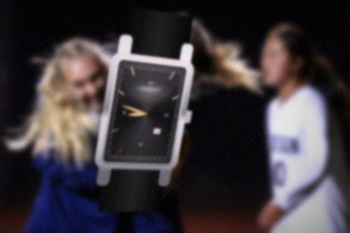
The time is 8,47
